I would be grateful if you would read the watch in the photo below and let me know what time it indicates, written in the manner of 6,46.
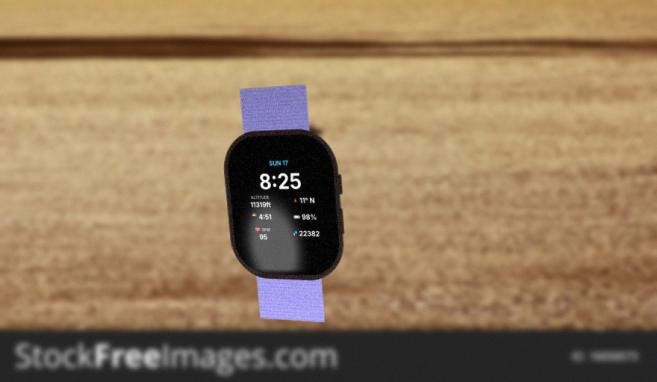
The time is 8,25
